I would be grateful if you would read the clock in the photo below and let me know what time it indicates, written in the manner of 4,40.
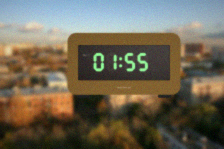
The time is 1,55
